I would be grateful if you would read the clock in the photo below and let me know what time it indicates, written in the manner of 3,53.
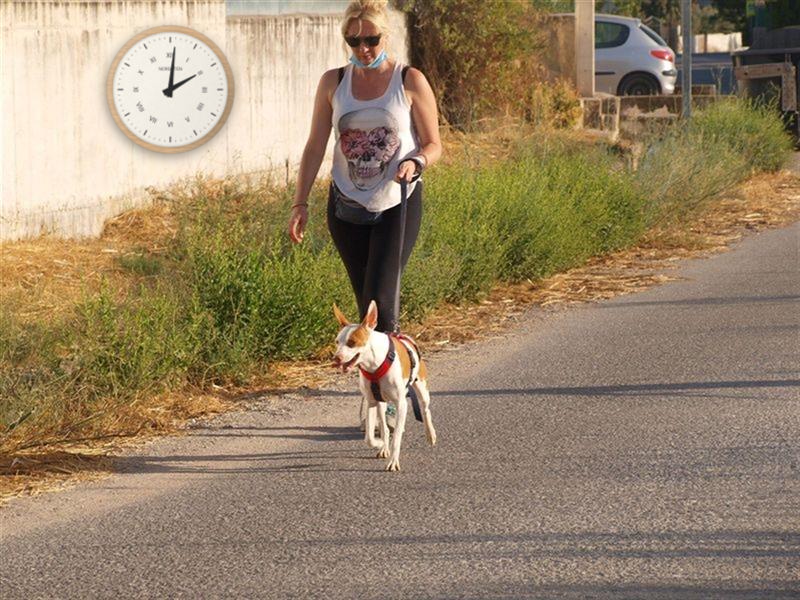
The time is 2,01
